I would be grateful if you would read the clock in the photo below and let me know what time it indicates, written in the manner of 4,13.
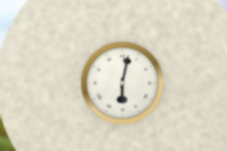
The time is 6,02
